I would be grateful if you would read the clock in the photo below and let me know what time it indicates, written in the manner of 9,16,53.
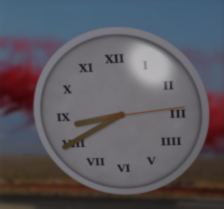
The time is 8,40,14
